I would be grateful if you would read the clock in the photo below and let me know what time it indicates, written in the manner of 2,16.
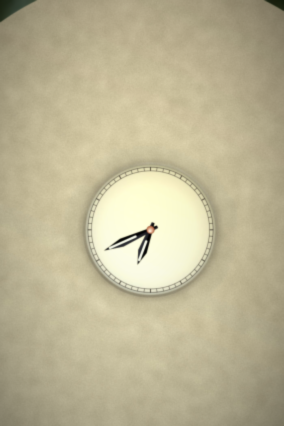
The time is 6,41
